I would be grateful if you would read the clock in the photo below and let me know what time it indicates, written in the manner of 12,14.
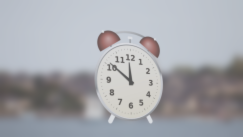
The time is 11,51
